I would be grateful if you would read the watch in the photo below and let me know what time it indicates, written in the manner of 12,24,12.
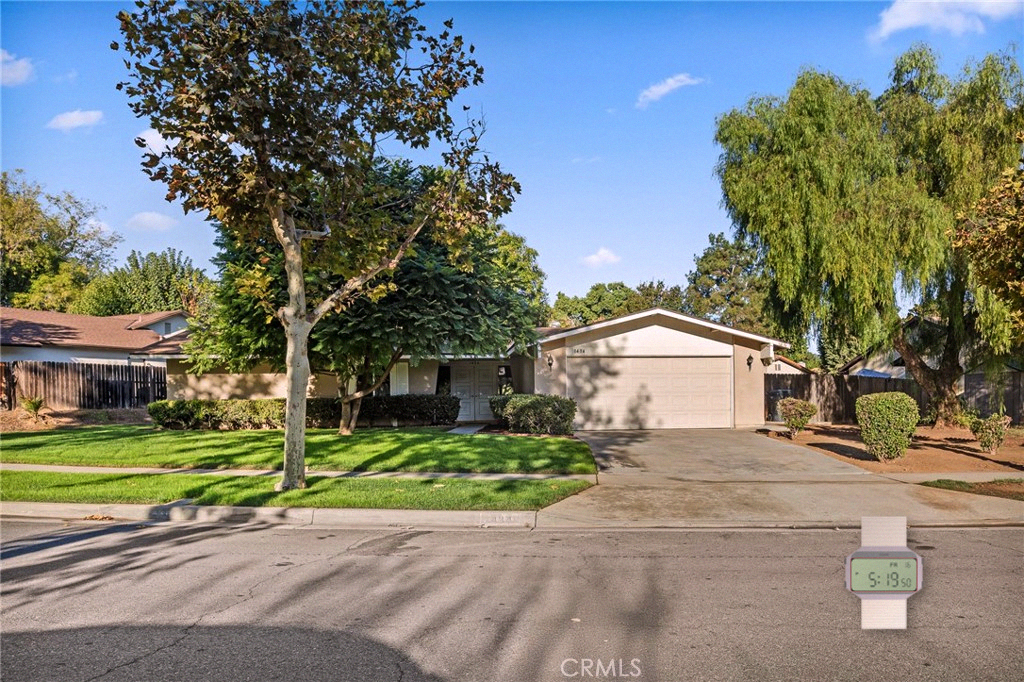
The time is 5,19,50
